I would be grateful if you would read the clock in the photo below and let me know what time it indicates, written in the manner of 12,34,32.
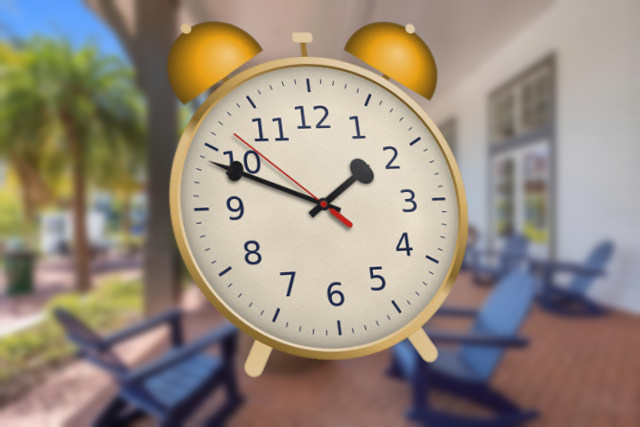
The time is 1,48,52
